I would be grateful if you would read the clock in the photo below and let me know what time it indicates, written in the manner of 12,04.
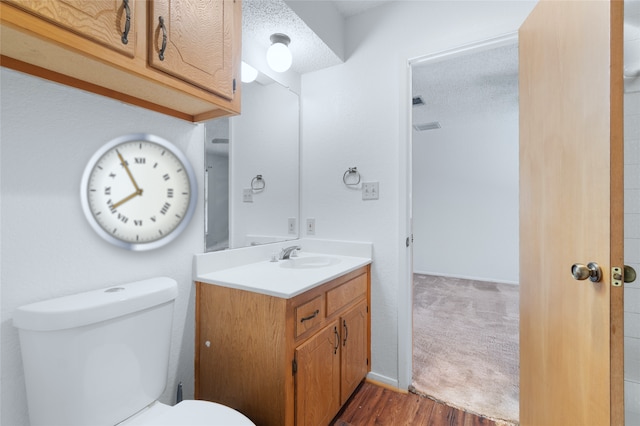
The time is 7,55
